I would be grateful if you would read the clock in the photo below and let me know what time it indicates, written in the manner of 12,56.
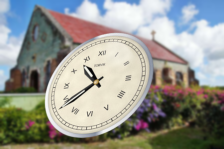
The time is 10,39
